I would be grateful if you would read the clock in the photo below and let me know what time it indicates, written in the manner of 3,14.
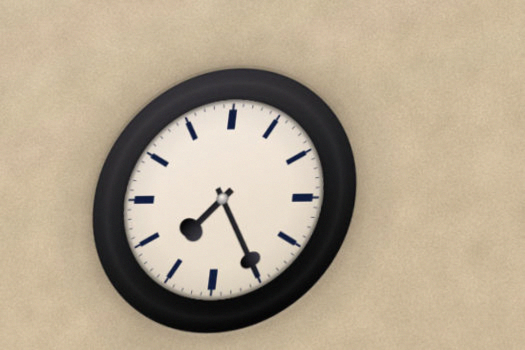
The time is 7,25
